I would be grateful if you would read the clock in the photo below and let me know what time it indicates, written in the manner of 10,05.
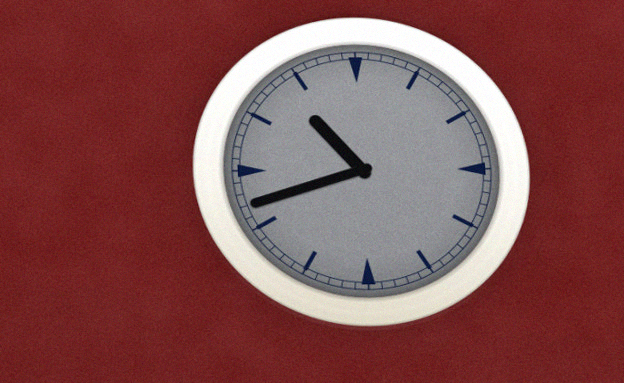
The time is 10,42
